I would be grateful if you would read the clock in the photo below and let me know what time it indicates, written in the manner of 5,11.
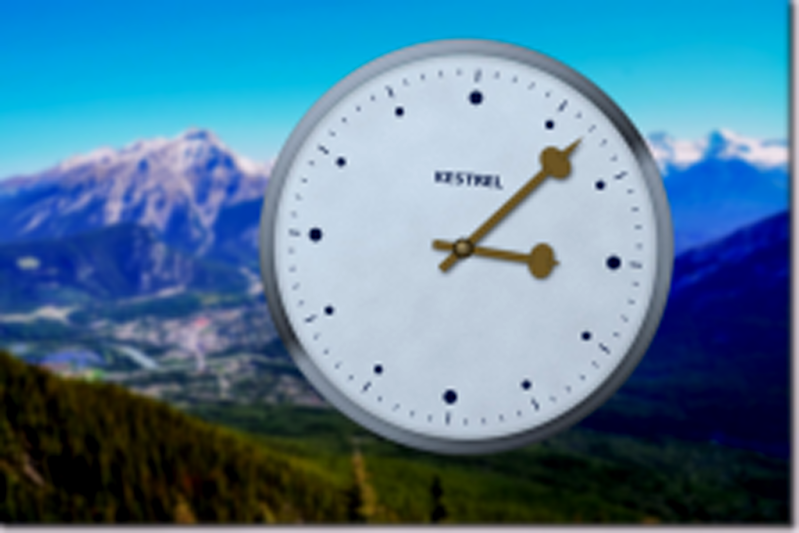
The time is 3,07
